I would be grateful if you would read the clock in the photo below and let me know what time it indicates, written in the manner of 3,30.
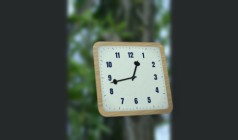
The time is 12,43
